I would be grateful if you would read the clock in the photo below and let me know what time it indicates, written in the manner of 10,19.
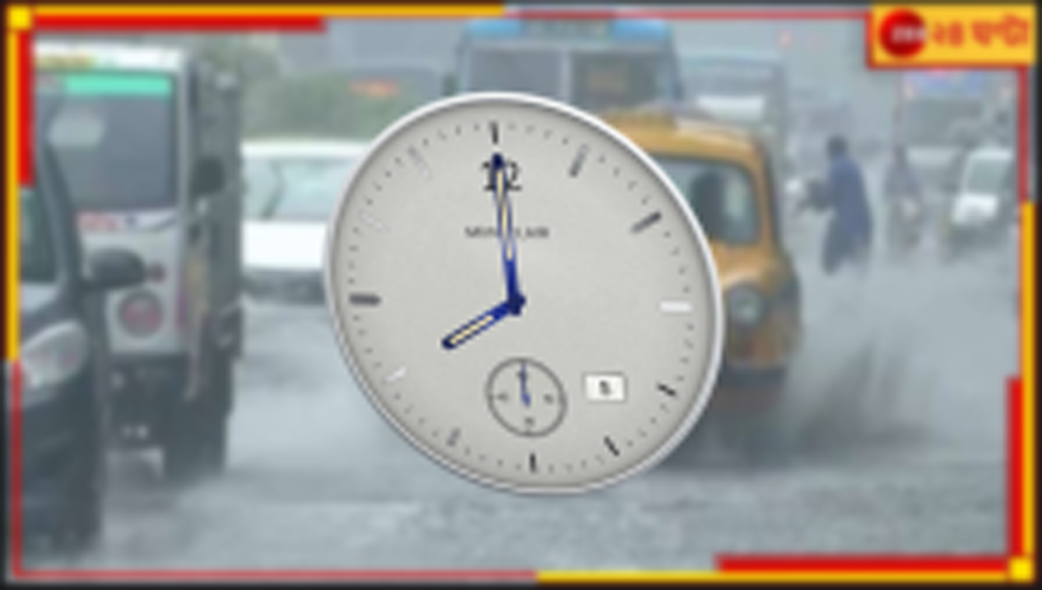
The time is 8,00
